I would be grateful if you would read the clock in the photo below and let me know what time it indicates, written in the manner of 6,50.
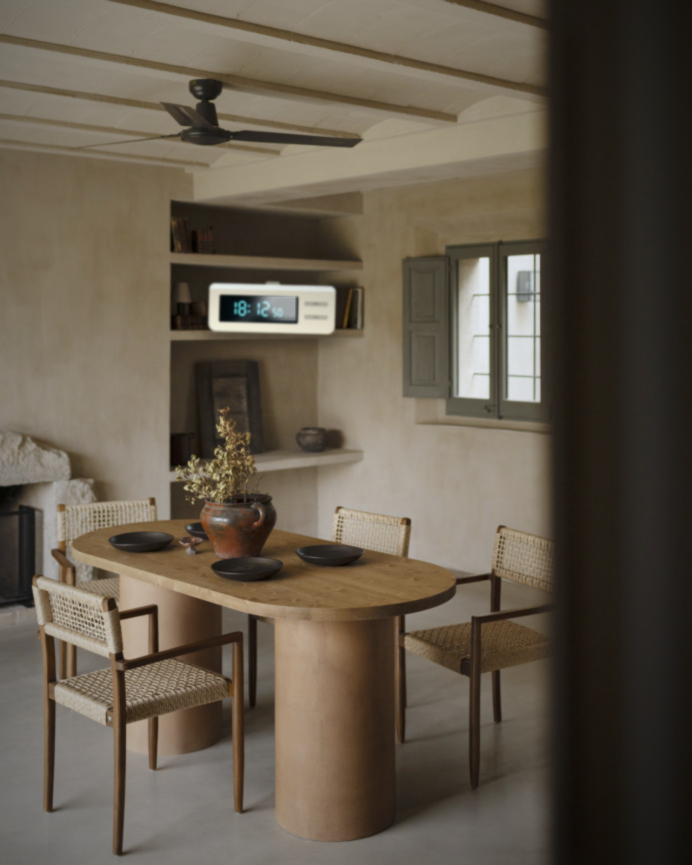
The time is 18,12
